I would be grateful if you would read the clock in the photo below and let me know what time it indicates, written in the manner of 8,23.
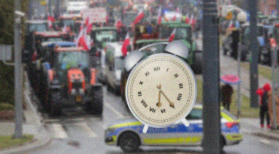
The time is 6,25
